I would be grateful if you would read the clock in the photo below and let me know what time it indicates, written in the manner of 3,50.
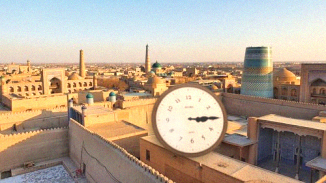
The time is 3,15
